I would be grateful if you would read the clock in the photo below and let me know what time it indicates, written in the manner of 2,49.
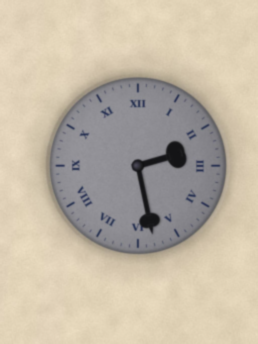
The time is 2,28
